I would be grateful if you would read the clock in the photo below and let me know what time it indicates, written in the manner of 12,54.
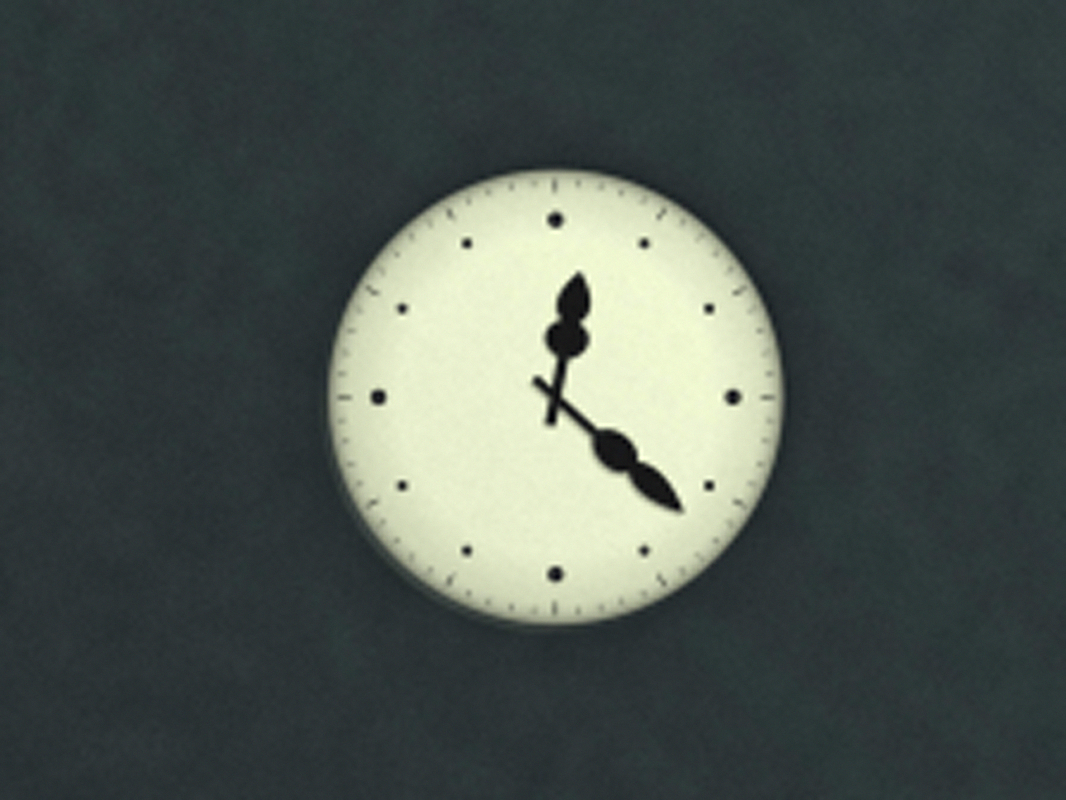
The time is 12,22
